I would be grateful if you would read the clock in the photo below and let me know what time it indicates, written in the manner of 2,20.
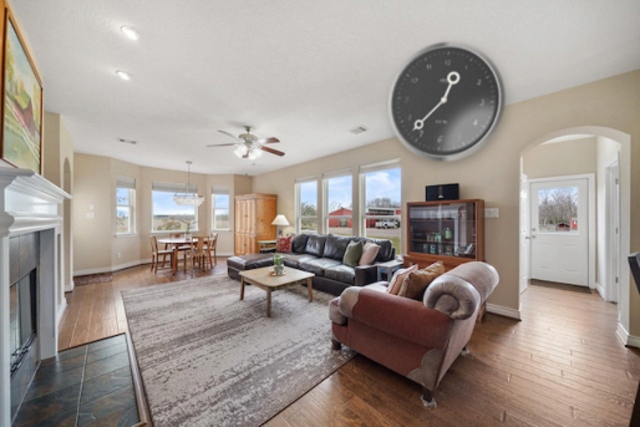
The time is 12,37
